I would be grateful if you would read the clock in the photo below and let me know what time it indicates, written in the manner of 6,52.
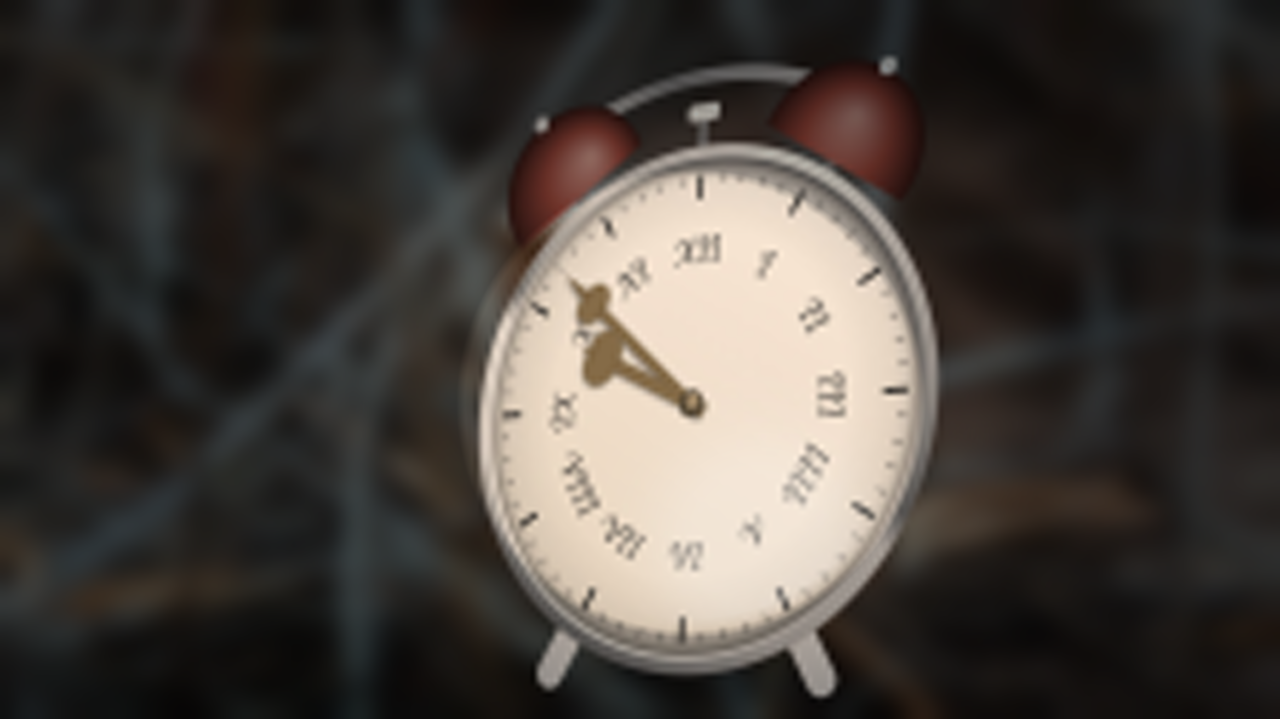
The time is 9,52
